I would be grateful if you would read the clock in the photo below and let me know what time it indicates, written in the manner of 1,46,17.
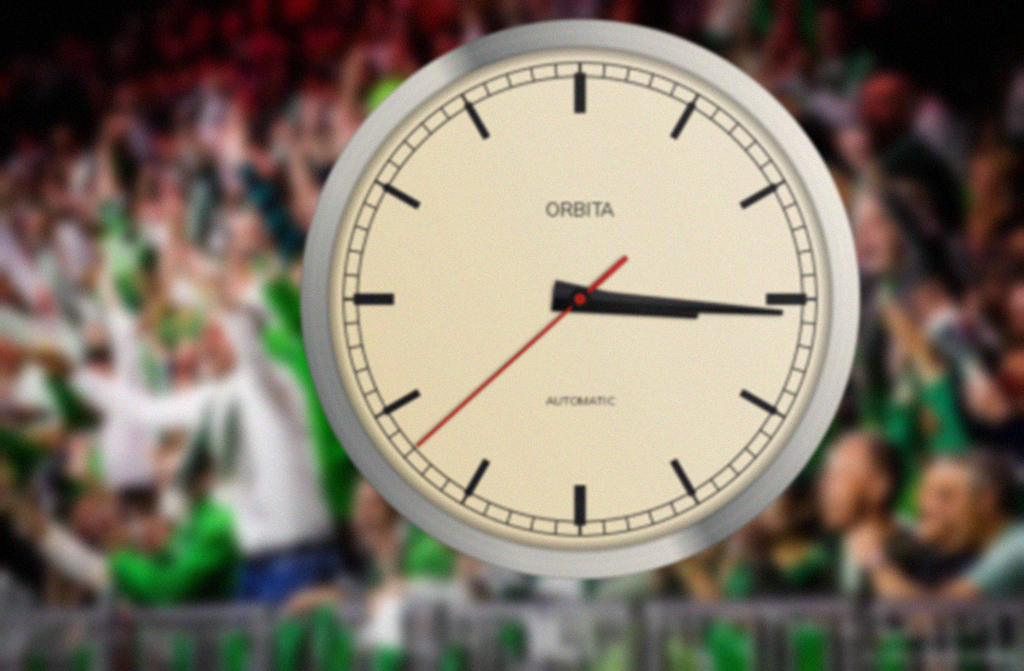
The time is 3,15,38
